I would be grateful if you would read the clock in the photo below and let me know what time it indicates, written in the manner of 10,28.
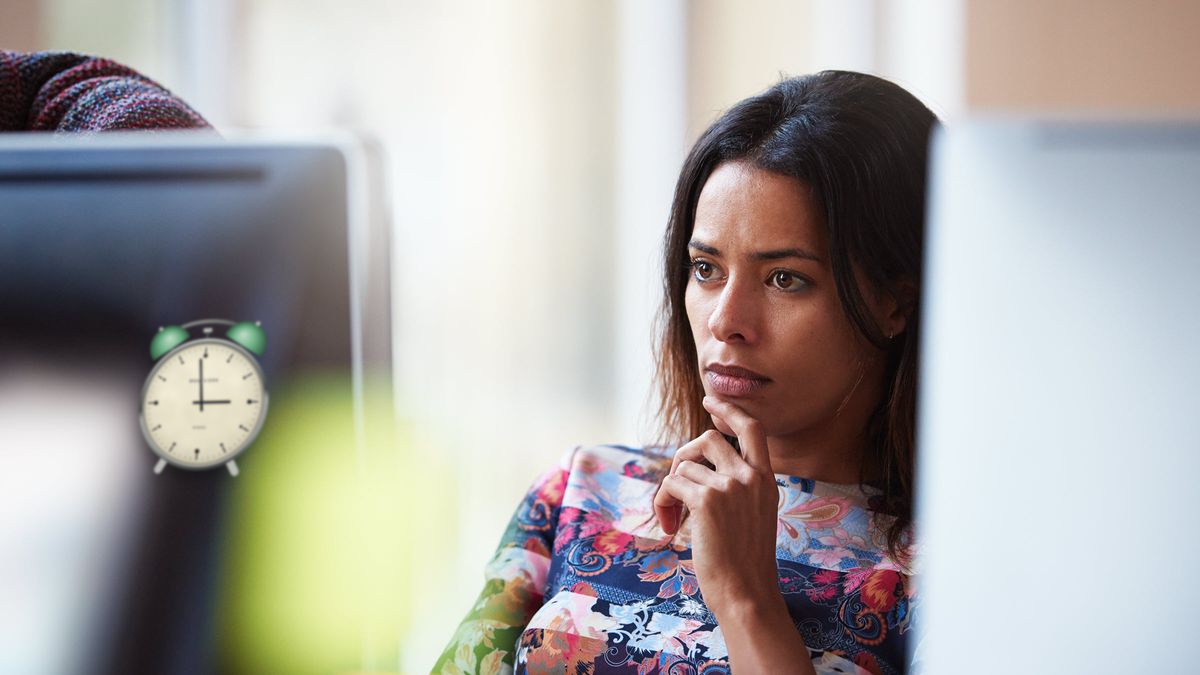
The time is 2,59
